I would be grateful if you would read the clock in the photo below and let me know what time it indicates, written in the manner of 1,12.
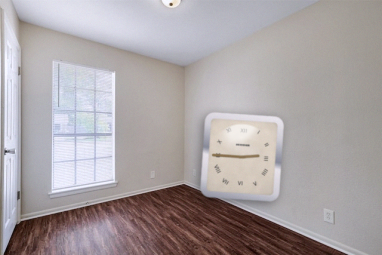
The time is 2,45
